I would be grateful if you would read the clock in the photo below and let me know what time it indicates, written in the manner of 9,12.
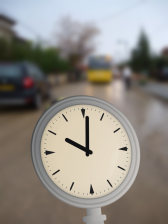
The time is 10,01
